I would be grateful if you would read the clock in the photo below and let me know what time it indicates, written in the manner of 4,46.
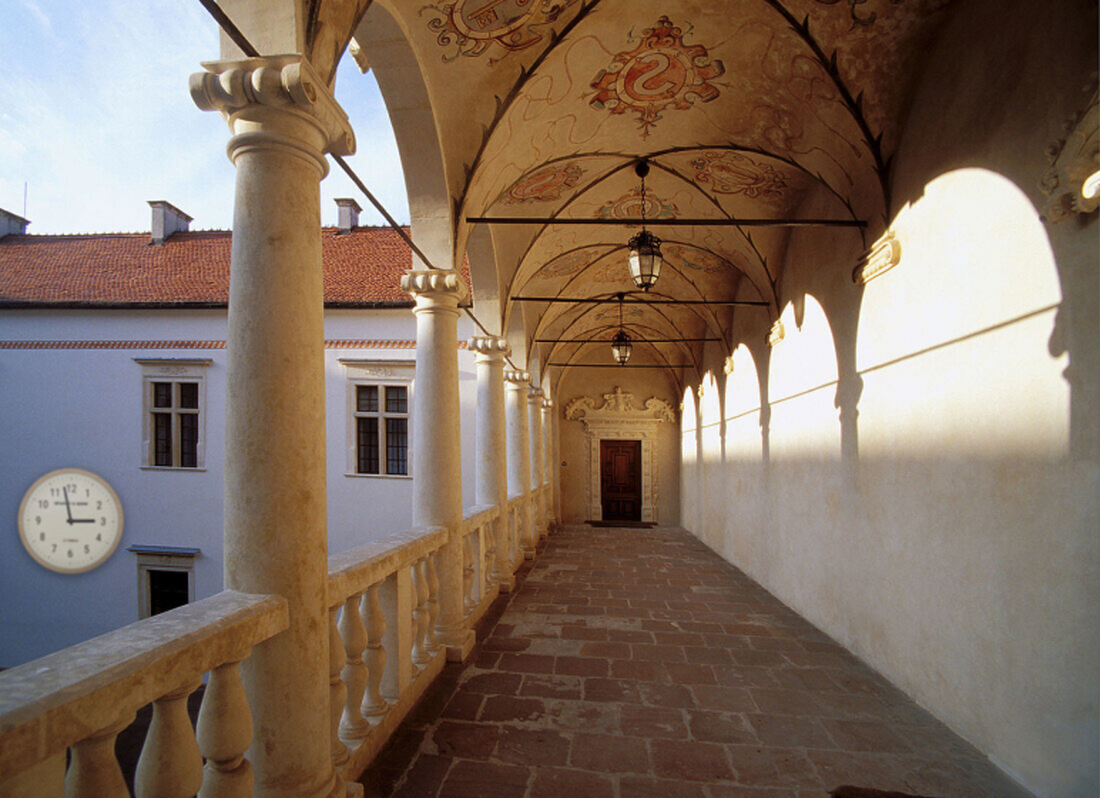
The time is 2,58
